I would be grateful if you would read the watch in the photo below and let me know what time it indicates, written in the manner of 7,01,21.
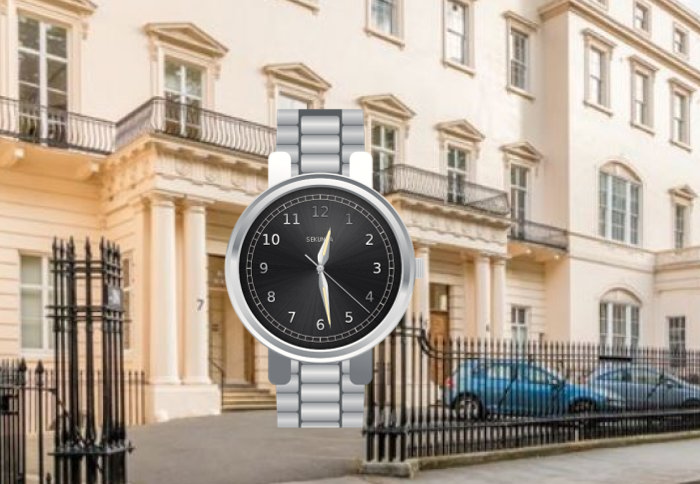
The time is 12,28,22
